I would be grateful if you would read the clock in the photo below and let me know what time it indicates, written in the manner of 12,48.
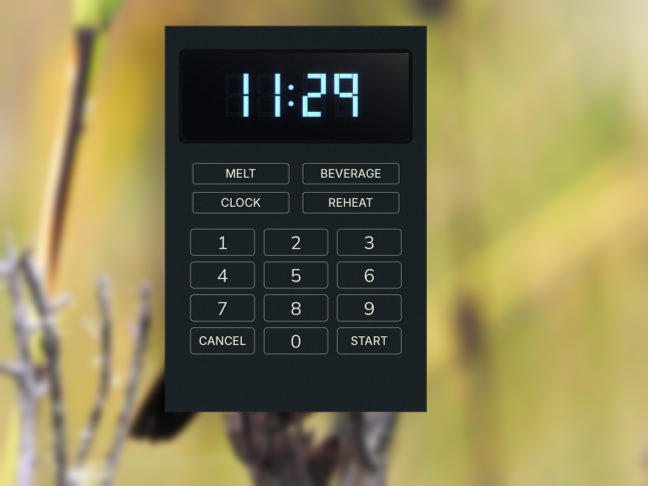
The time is 11,29
